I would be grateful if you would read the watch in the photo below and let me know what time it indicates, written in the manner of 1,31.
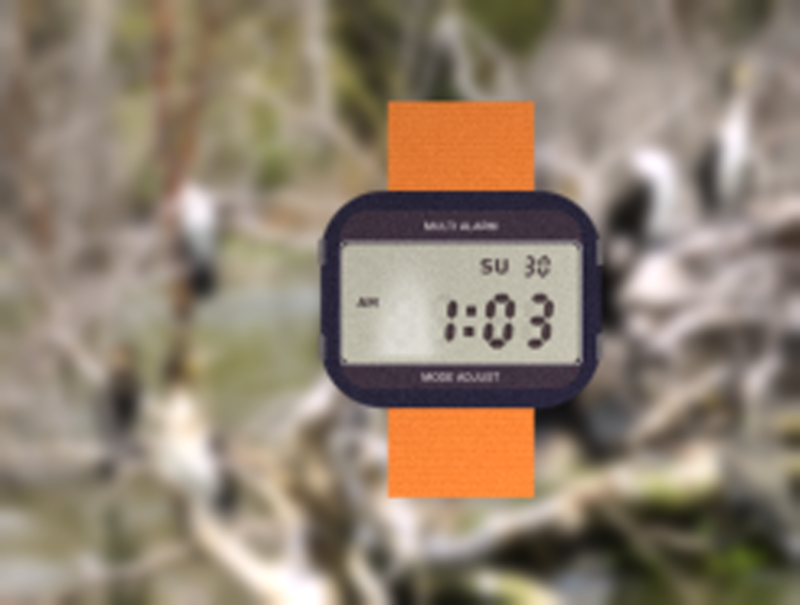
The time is 1,03
